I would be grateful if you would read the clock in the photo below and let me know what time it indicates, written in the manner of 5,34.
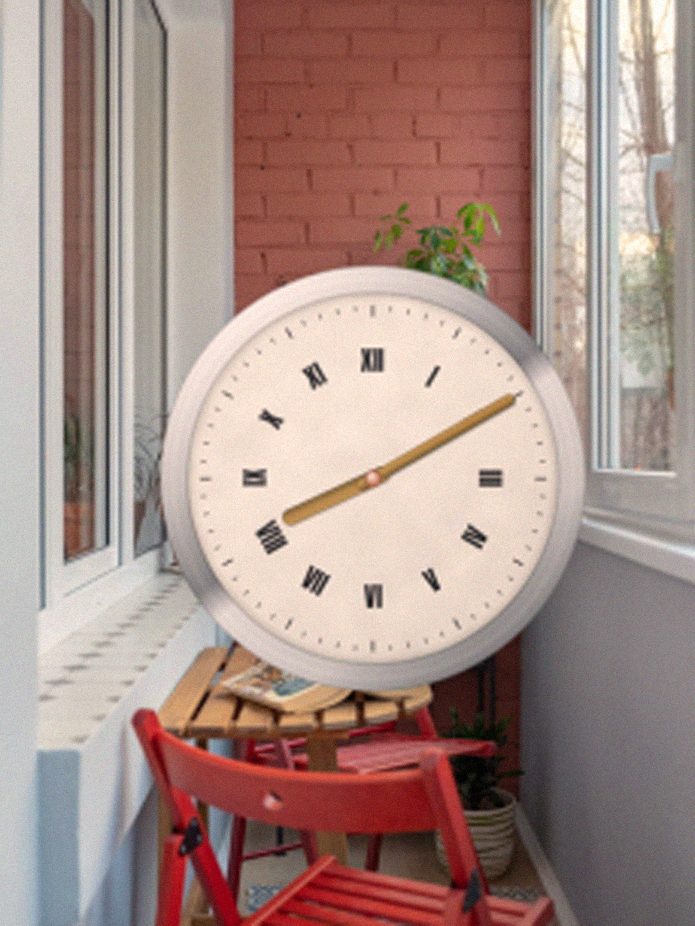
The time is 8,10
